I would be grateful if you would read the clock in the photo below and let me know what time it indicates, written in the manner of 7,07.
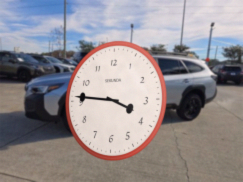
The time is 3,46
